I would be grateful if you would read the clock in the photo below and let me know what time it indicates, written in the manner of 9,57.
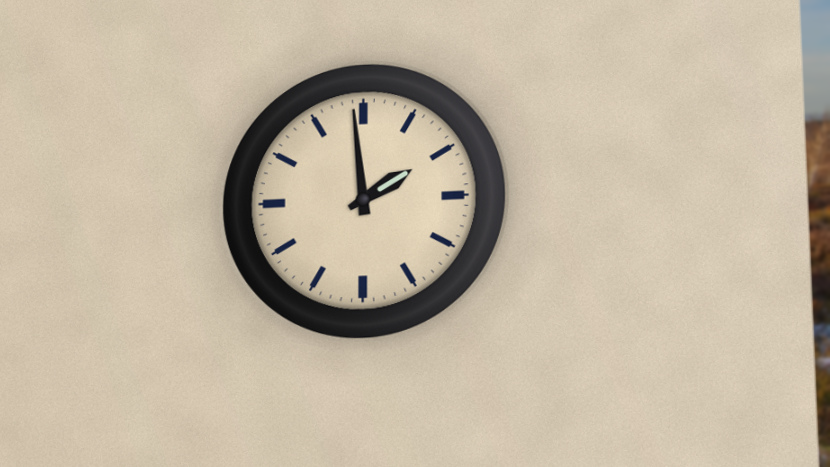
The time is 1,59
